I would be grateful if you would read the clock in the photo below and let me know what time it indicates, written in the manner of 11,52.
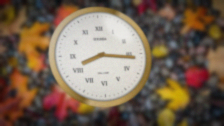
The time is 8,16
